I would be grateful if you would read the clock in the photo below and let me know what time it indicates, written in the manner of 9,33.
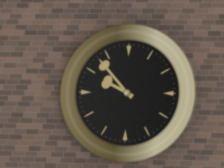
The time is 9,53
